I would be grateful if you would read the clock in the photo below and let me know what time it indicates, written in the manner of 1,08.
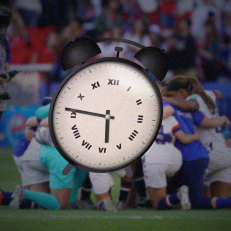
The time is 5,46
